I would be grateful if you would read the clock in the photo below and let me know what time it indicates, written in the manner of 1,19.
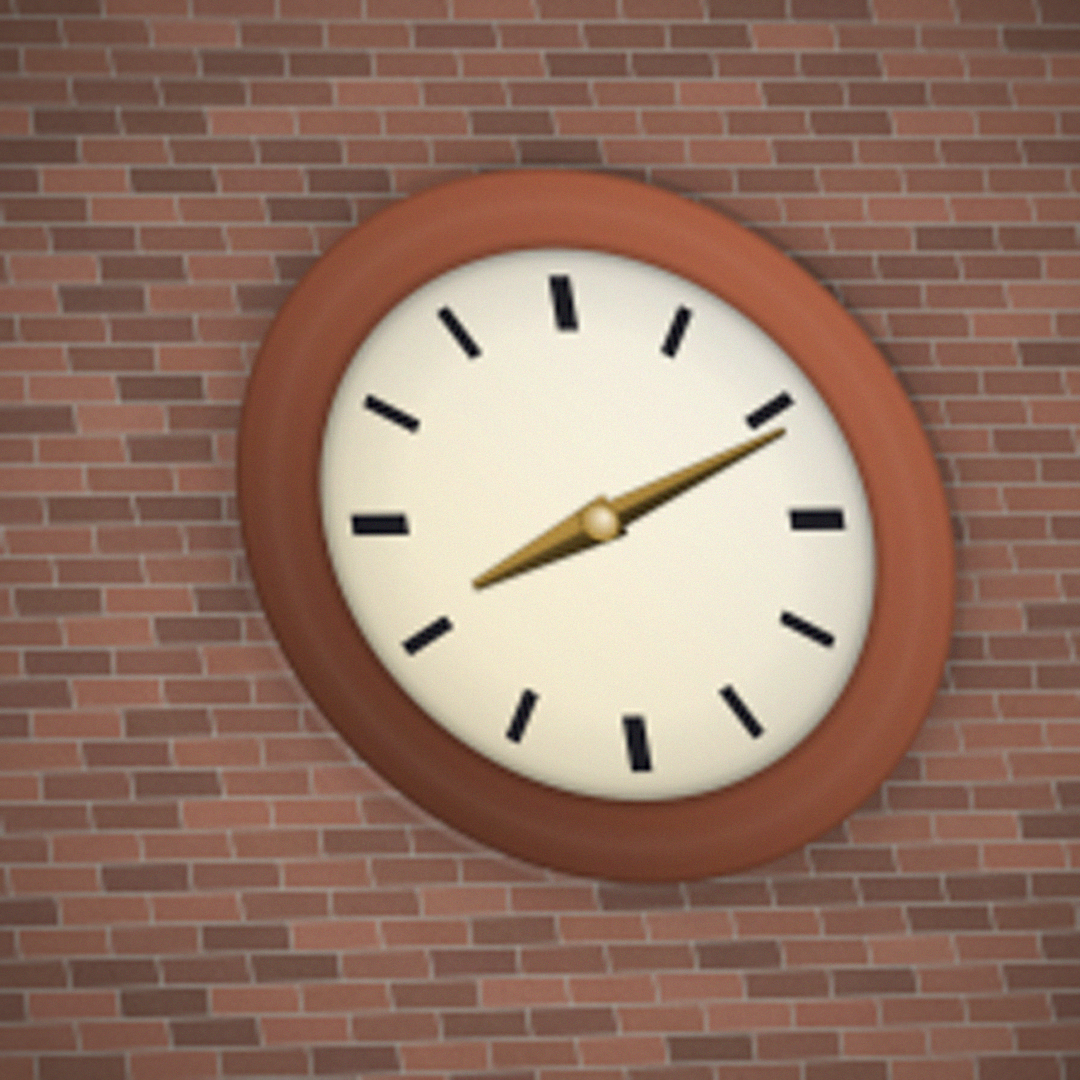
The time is 8,11
